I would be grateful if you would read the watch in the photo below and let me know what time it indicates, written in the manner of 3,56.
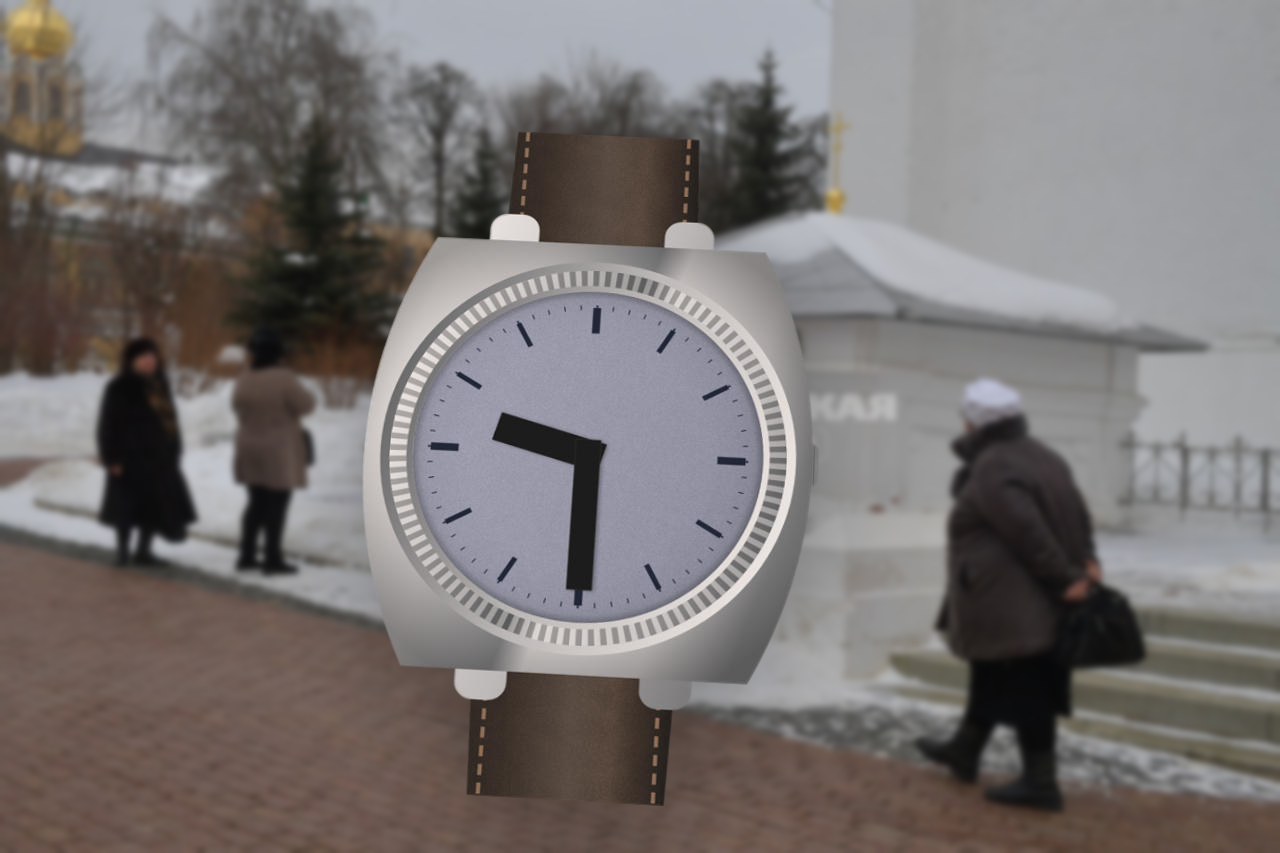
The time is 9,30
